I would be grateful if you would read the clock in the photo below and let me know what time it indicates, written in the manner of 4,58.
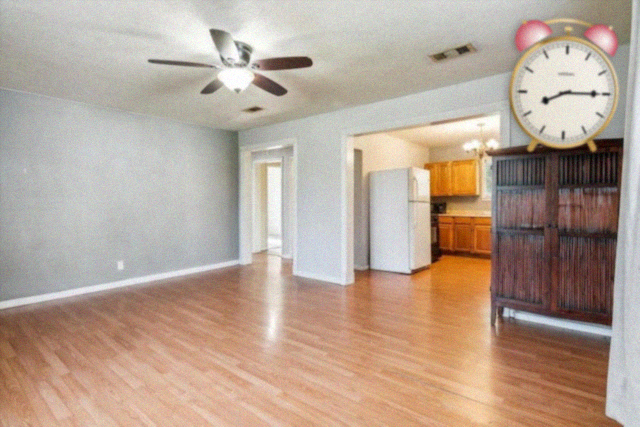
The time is 8,15
